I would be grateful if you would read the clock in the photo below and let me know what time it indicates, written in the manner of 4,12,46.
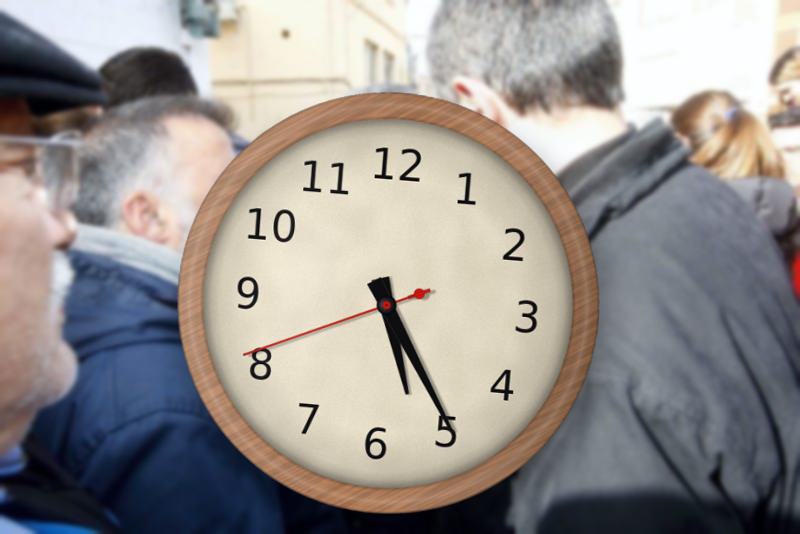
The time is 5,24,41
